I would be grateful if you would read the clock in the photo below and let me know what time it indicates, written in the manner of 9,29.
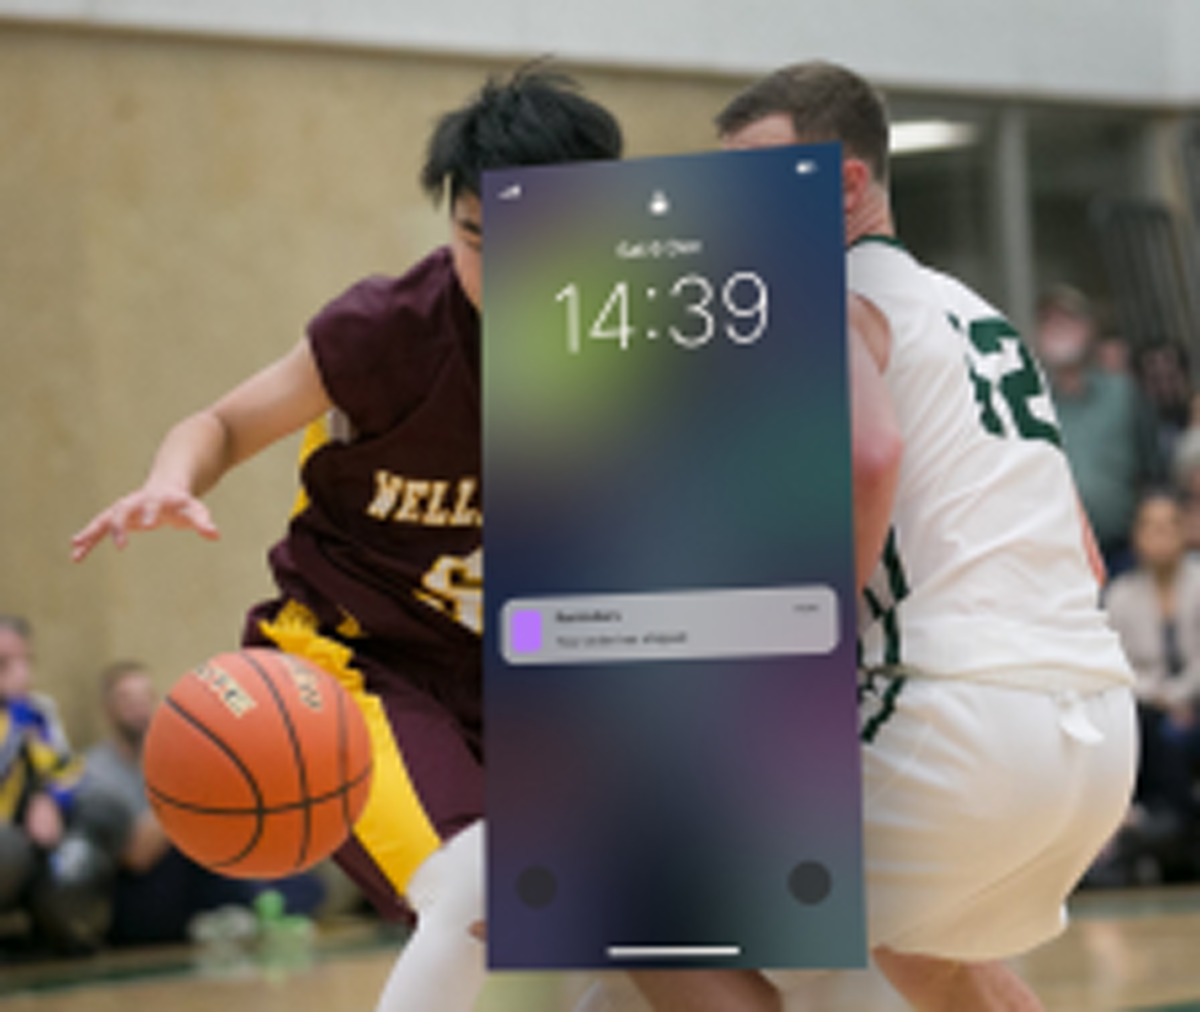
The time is 14,39
